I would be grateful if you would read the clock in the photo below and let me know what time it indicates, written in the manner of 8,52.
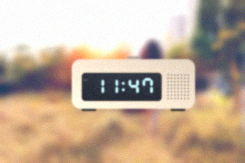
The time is 11,47
